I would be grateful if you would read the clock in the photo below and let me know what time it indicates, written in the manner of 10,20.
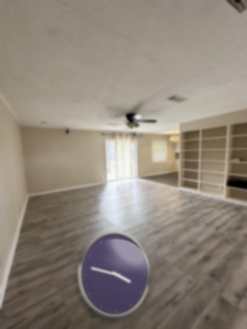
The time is 3,47
